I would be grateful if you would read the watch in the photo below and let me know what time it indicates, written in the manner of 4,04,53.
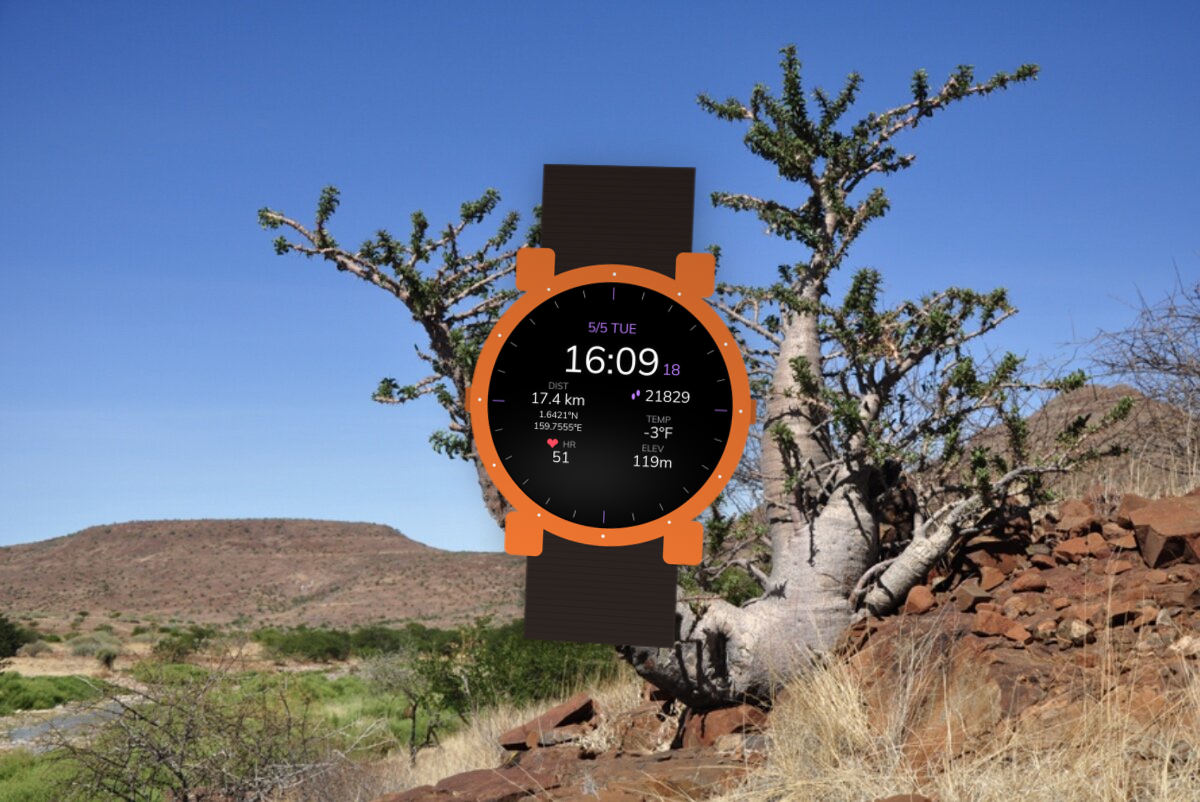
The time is 16,09,18
